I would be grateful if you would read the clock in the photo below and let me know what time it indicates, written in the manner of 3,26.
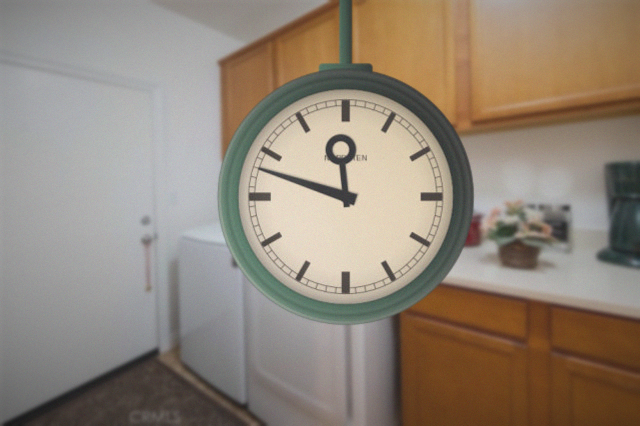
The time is 11,48
